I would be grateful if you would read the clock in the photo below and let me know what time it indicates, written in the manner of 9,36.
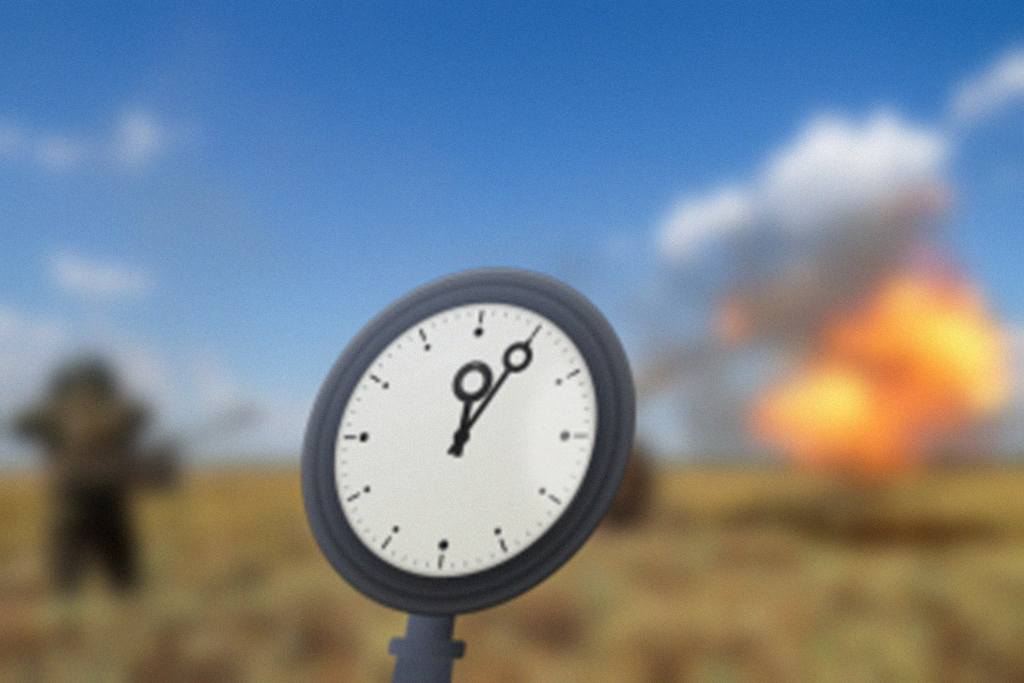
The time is 12,05
